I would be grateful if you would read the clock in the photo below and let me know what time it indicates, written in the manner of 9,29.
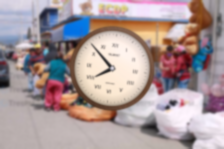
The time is 7,52
